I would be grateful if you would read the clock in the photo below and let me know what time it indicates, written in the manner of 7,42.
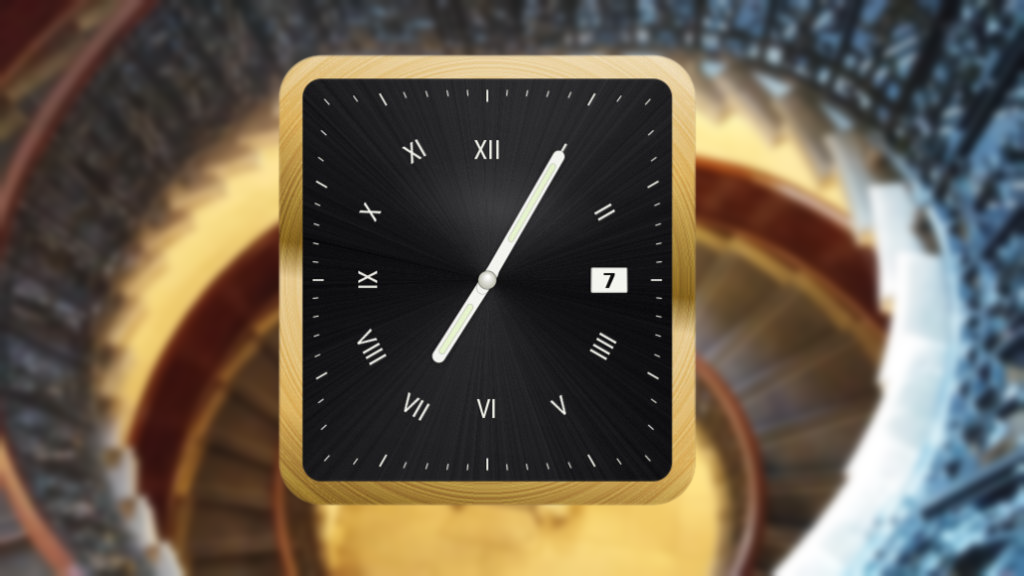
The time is 7,05
